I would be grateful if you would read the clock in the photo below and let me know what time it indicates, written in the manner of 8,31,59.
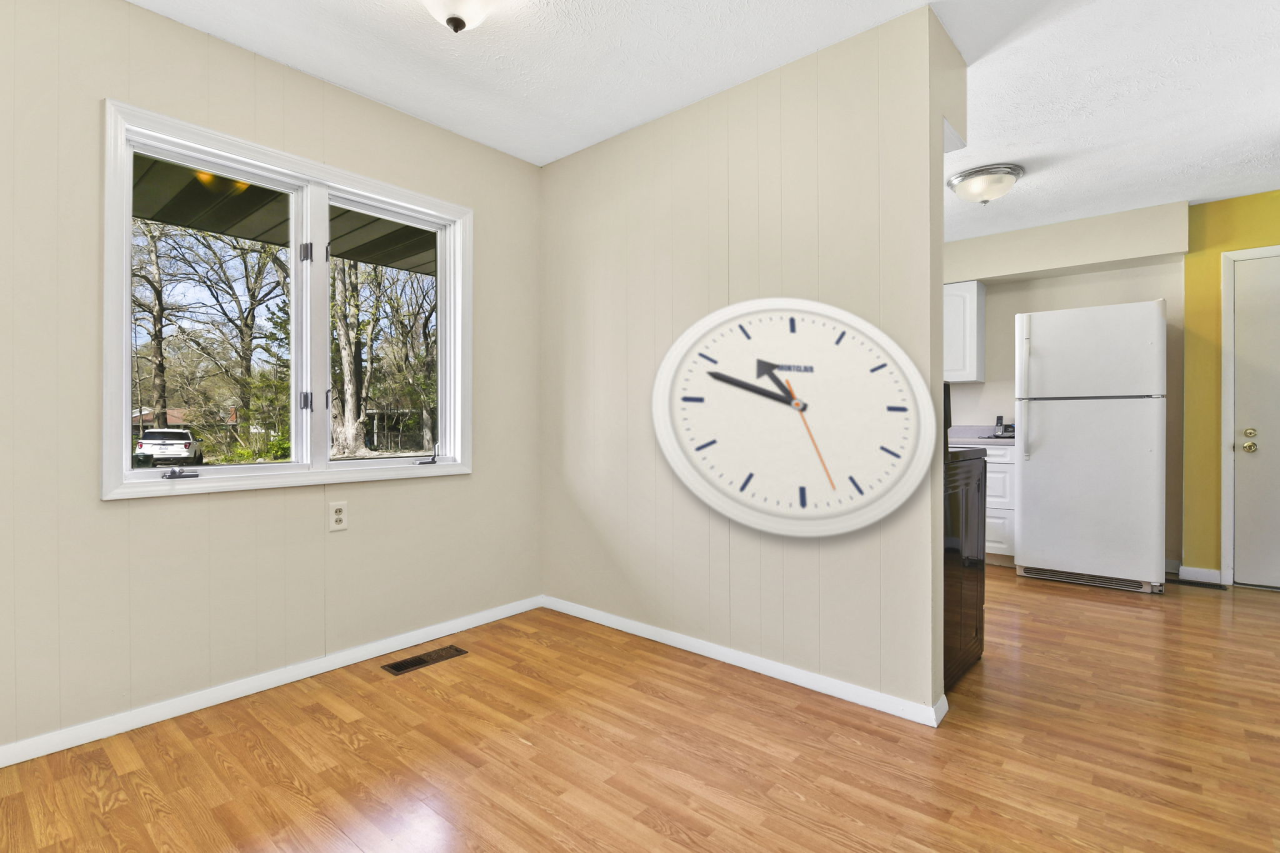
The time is 10,48,27
